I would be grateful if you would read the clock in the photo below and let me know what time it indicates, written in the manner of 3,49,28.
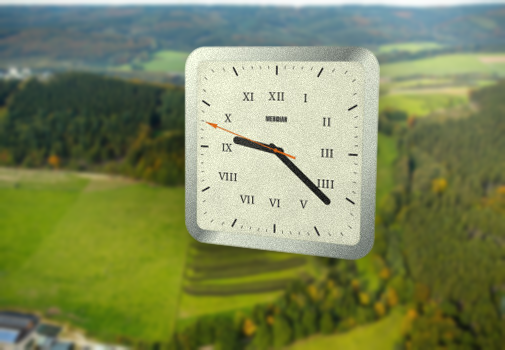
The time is 9,21,48
